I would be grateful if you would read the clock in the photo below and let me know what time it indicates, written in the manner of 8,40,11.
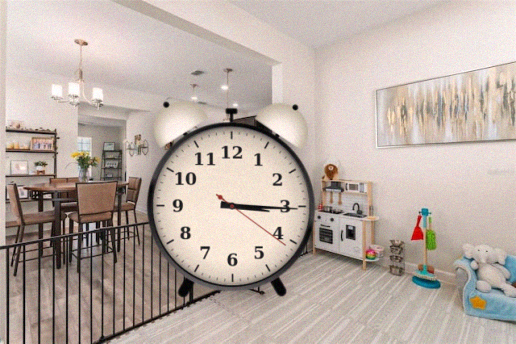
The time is 3,15,21
